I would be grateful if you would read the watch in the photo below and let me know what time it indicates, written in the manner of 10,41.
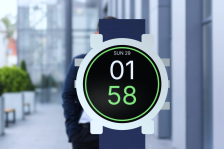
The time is 1,58
